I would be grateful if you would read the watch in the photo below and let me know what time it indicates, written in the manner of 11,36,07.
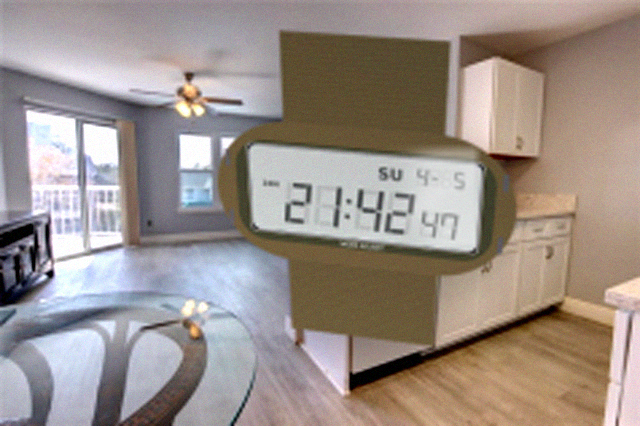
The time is 21,42,47
